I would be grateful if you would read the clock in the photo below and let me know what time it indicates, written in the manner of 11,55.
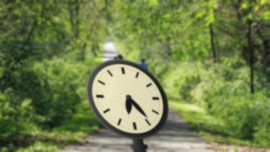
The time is 6,24
